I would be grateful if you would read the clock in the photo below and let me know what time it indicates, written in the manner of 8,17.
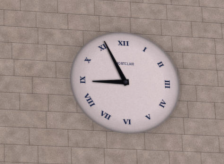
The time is 8,56
